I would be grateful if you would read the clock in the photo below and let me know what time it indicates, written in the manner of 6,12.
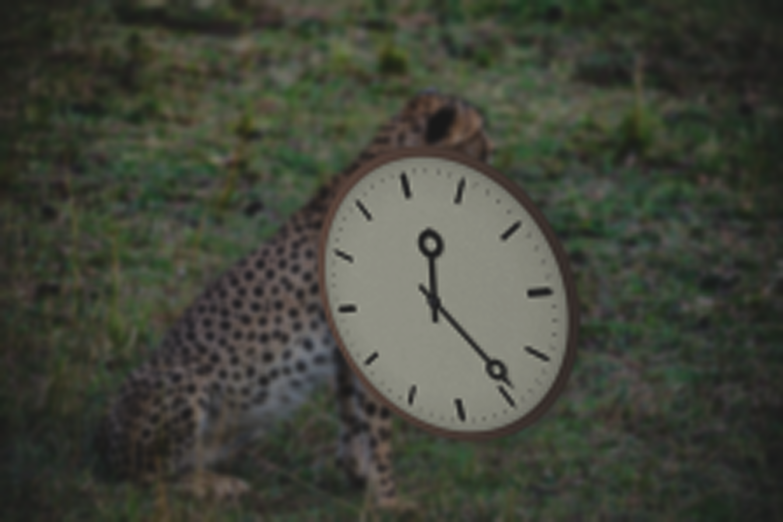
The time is 12,24
